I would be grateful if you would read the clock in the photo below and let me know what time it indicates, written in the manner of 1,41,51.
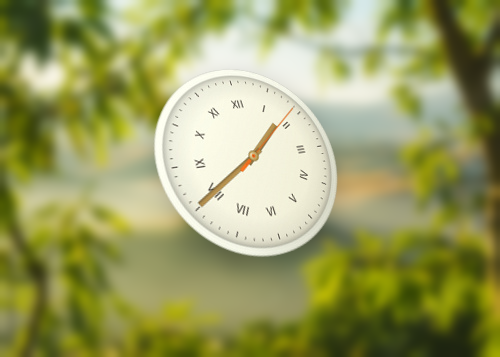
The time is 1,40,09
